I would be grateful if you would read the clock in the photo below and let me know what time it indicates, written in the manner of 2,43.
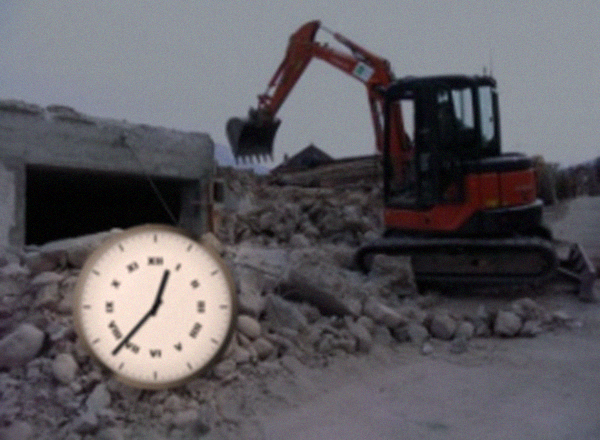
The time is 12,37
